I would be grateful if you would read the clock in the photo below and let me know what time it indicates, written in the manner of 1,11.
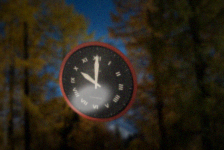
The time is 10,00
